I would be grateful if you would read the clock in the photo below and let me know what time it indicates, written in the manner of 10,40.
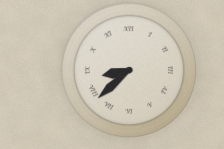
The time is 8,38
